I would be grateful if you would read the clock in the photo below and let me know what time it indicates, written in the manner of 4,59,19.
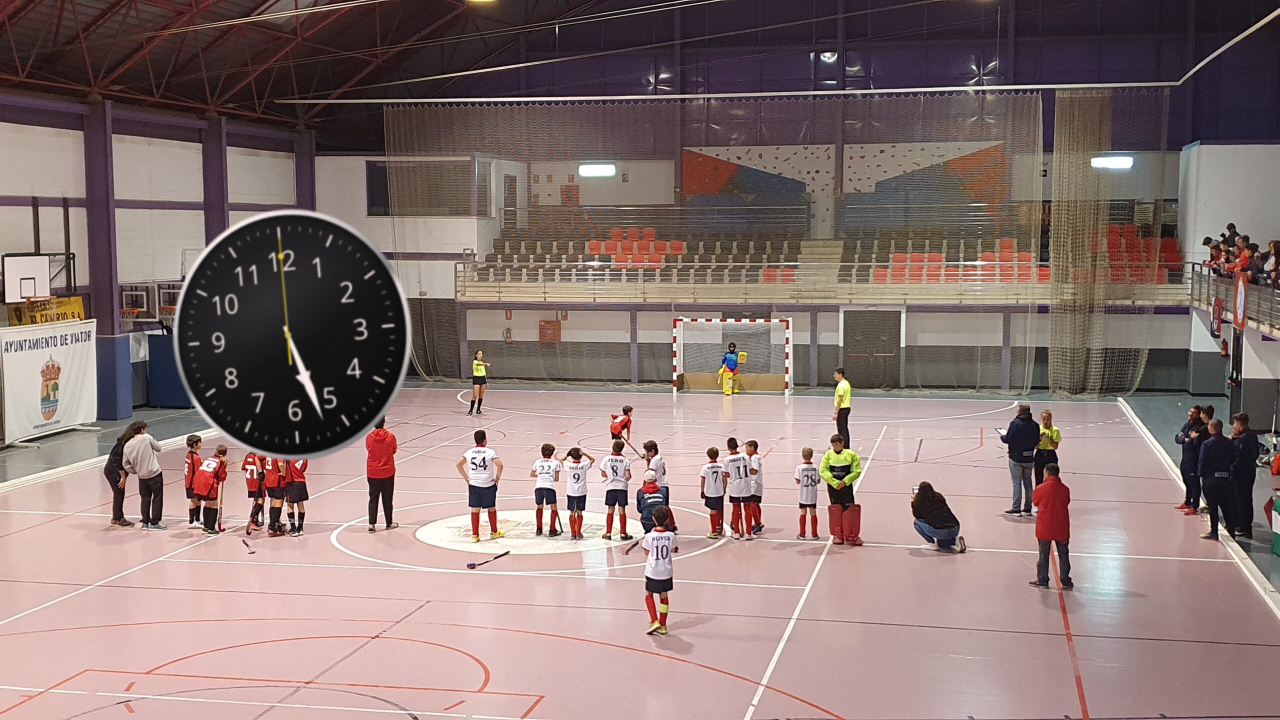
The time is 5,27,00
